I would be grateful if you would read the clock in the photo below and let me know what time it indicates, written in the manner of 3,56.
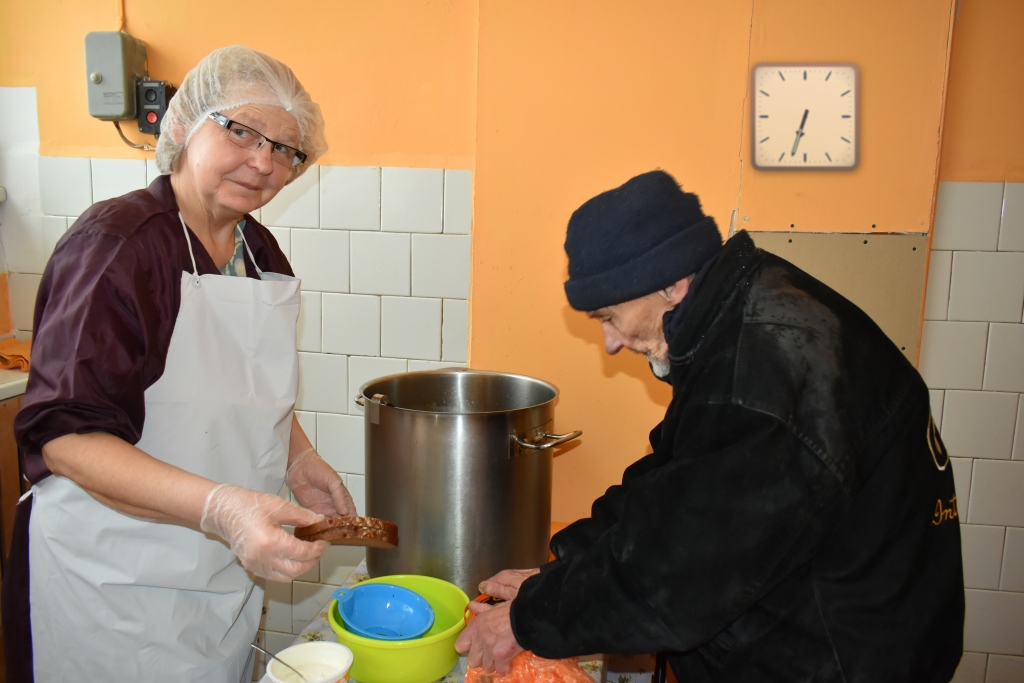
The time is 6,33
